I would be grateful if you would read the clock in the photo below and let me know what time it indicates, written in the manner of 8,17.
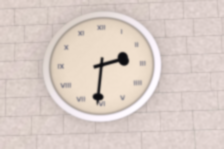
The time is 2,31
